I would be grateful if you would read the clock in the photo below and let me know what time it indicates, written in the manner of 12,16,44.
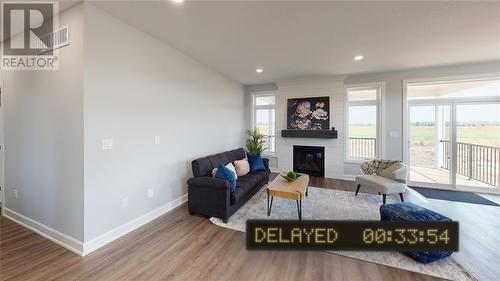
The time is 0,33,54
